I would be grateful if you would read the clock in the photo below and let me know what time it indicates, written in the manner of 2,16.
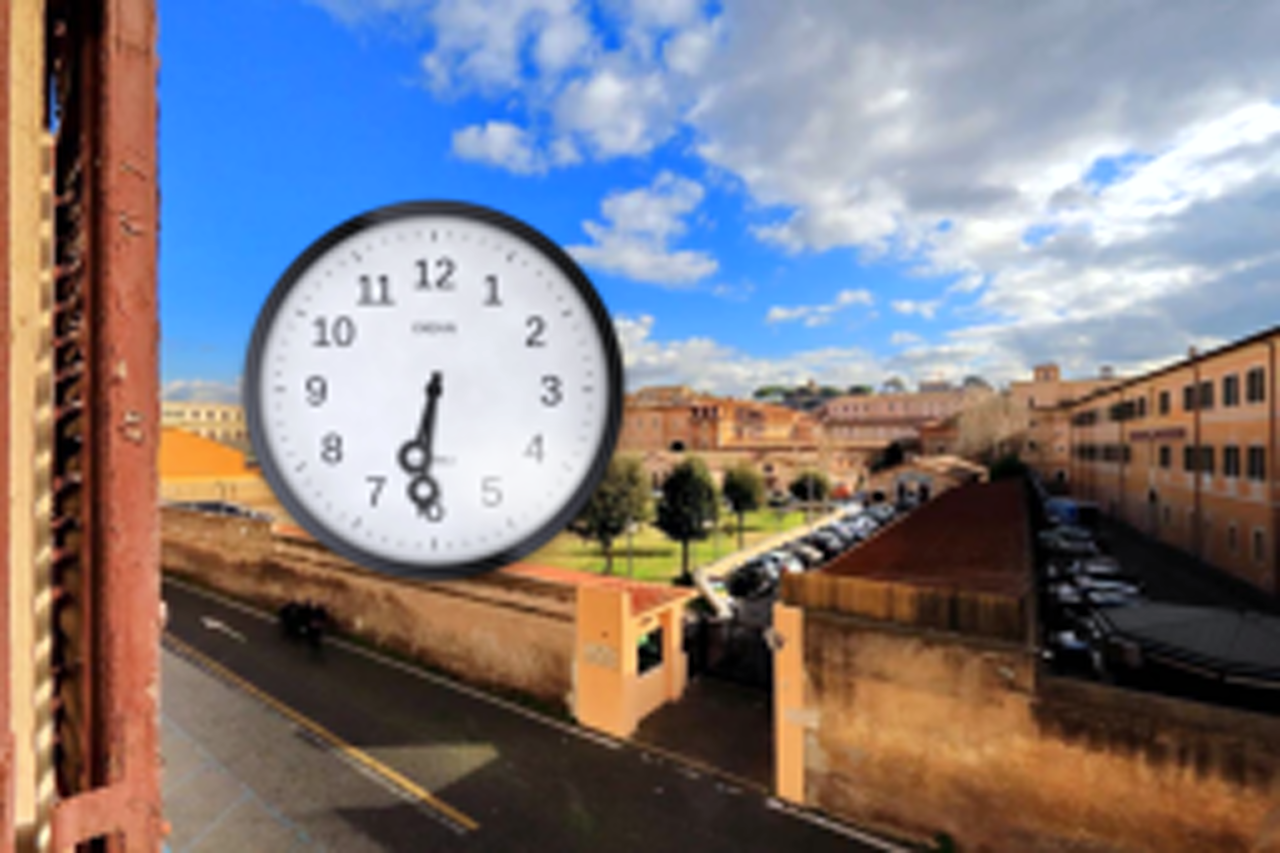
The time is 6,31
